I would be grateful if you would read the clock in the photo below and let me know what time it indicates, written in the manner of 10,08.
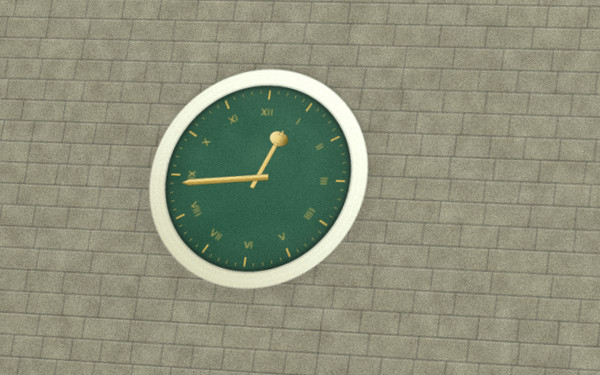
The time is 12,44
